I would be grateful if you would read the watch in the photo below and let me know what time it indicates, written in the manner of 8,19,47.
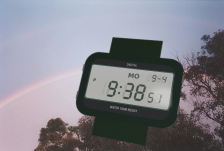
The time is 9,38,51
